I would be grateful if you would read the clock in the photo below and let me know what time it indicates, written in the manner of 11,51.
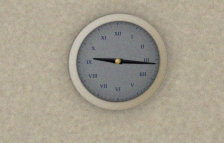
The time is 9,16
